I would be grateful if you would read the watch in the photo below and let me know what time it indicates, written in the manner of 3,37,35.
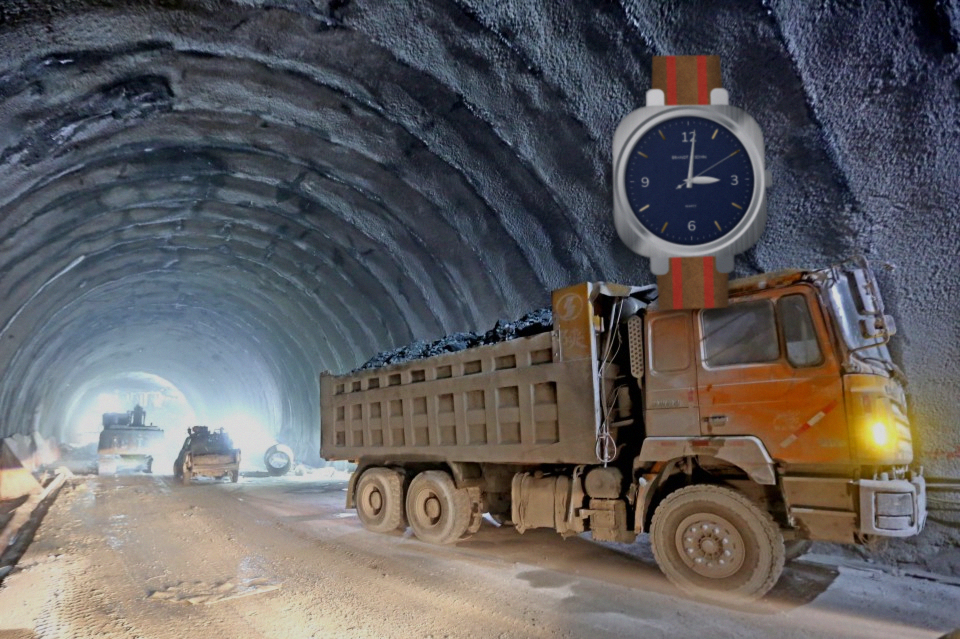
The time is 3,01,10
